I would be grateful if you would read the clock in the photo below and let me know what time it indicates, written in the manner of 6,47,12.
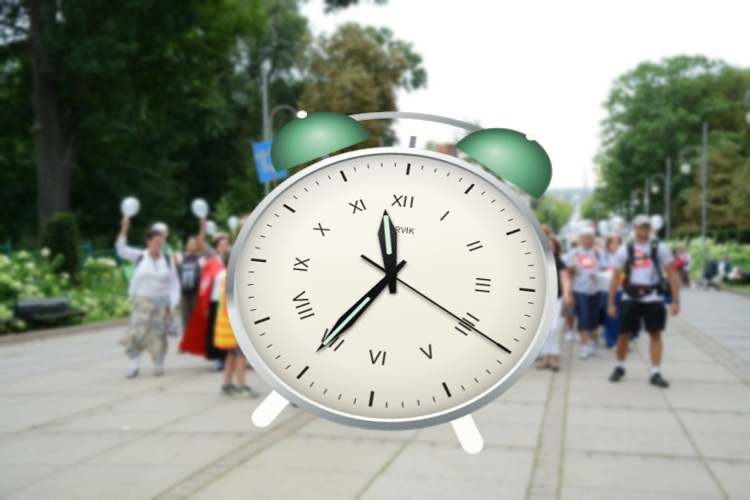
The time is 11,35,20
